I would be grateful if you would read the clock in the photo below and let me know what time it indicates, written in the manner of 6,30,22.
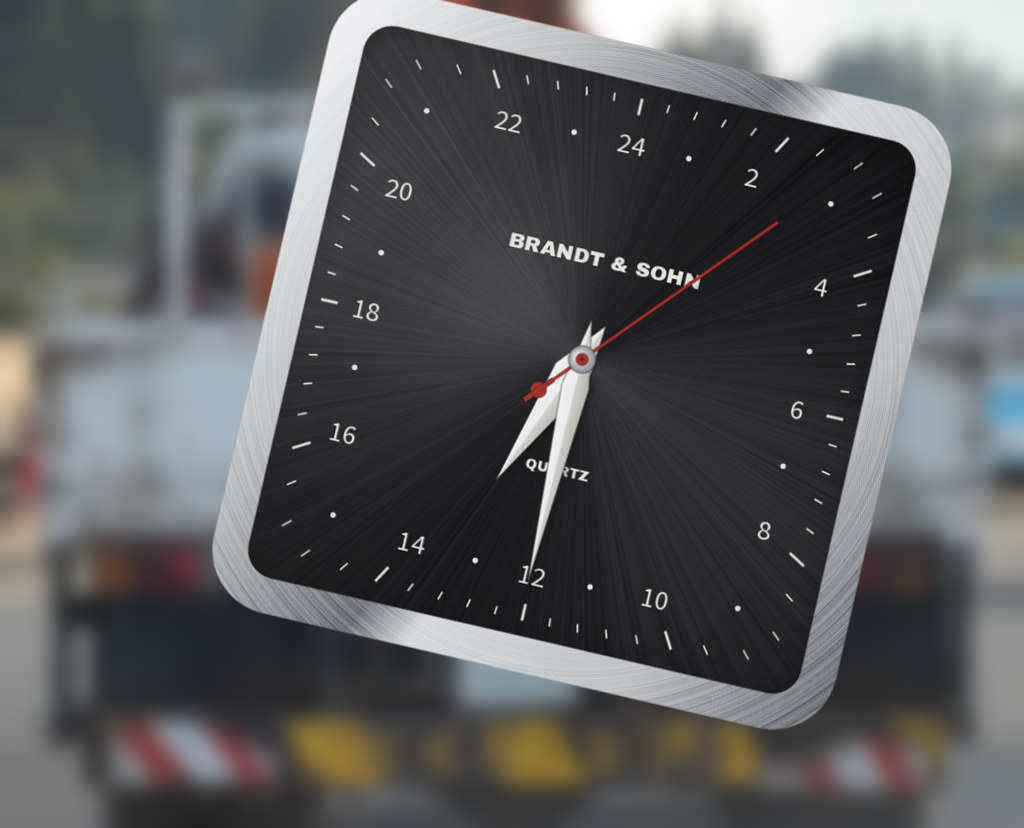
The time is 13,30,07
